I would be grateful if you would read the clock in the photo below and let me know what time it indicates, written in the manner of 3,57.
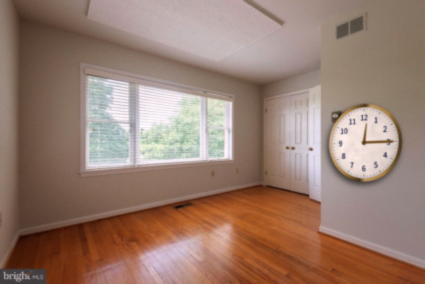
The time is 12,15
